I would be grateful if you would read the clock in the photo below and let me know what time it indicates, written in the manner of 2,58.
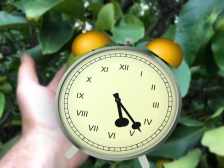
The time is 5,23
